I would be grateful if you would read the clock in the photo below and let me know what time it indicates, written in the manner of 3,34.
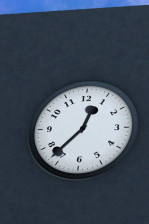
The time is 12,37
